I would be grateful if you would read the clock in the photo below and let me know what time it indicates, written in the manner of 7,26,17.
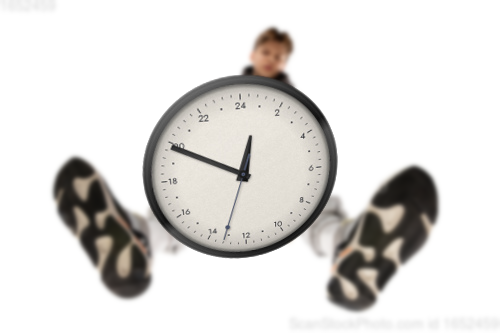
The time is 0,49,33
